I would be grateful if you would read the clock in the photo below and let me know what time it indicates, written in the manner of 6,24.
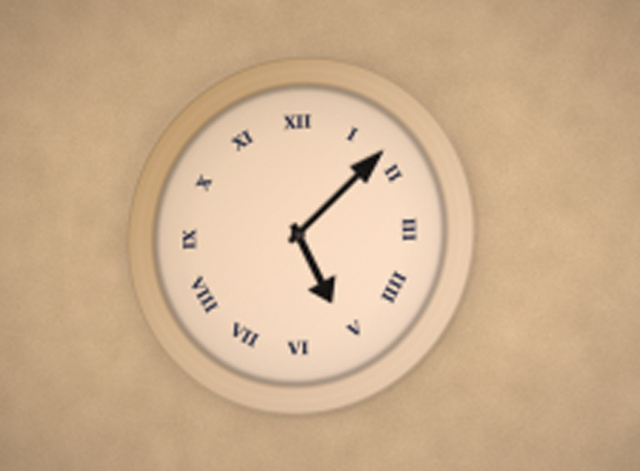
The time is 5,08
